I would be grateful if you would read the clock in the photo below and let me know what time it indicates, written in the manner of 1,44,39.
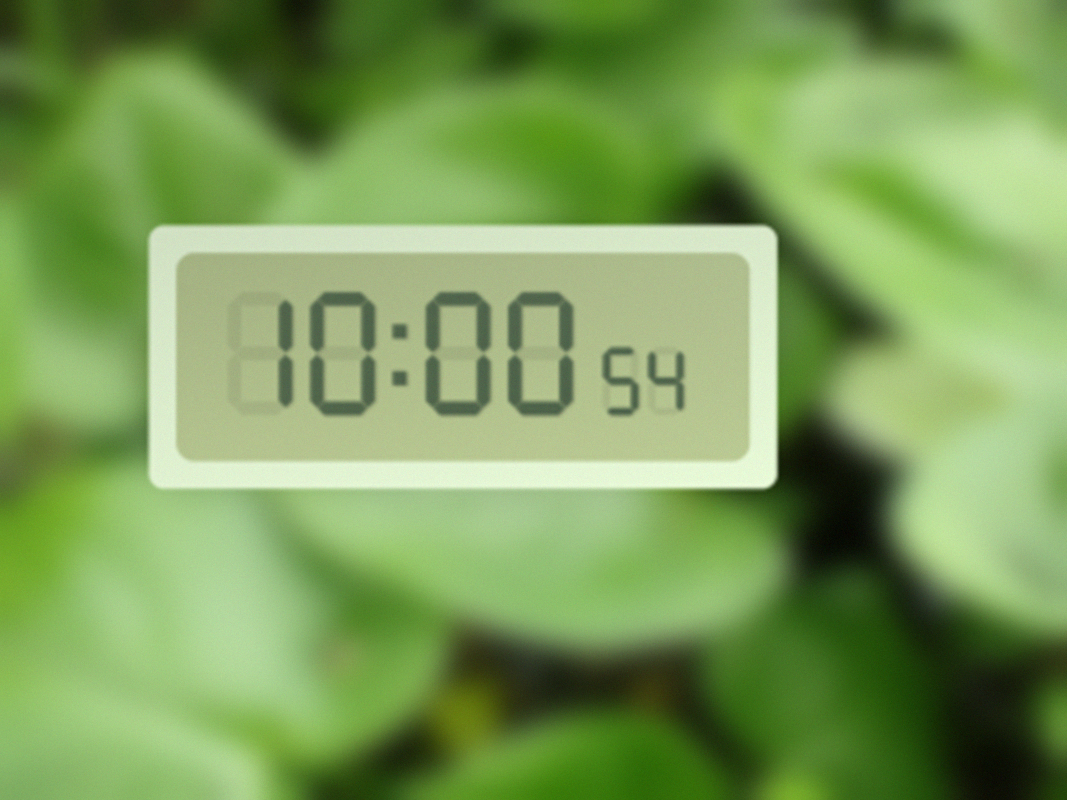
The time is 10,00,54
